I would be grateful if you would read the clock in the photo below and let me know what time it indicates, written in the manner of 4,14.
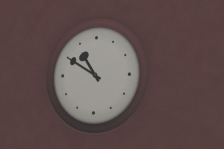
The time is 10,50
